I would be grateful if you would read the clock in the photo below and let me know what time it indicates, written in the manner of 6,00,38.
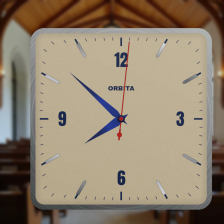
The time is 7,52,01
